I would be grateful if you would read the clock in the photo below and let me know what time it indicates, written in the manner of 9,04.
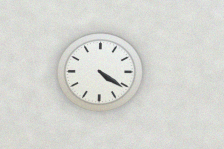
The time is 4,21
